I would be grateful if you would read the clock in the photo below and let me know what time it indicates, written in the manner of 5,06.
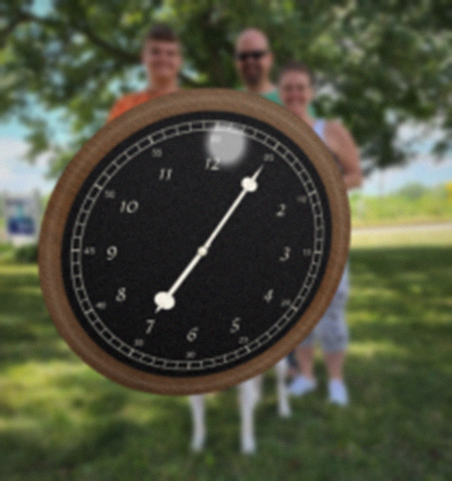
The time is 7,05
